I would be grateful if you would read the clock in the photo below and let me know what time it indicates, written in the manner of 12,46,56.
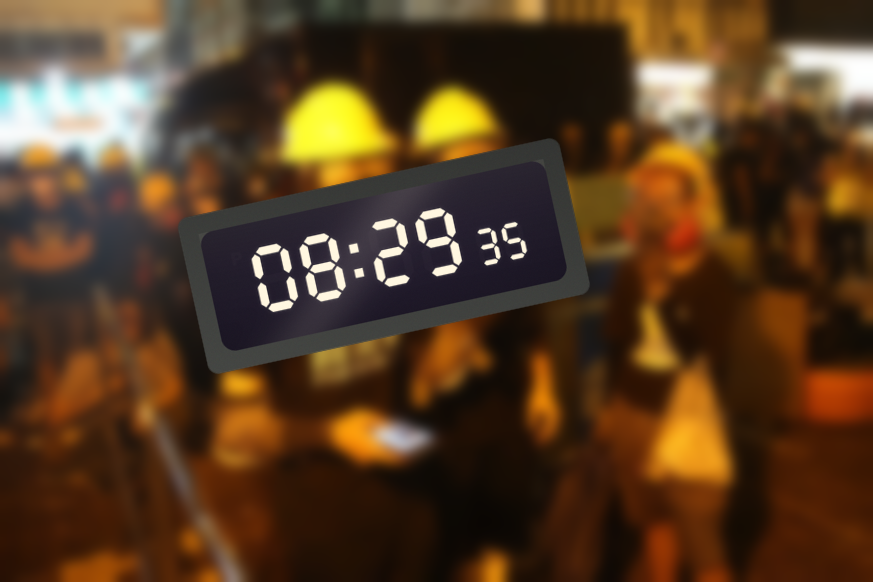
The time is 8,29,35
